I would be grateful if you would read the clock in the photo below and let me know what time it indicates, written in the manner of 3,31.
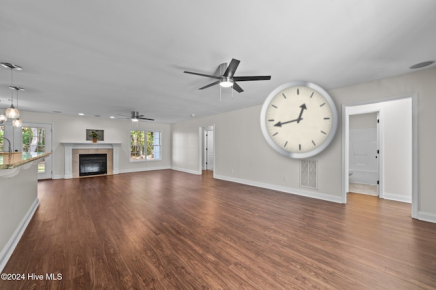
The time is 12,43
